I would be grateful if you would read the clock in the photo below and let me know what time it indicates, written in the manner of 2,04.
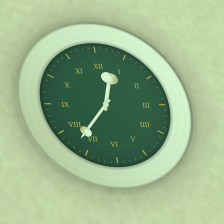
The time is 12,37
